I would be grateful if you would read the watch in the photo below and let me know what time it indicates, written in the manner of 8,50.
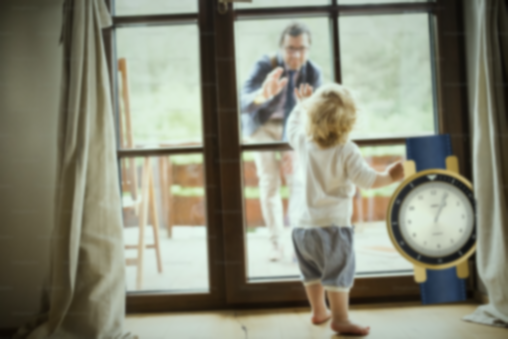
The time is 1,04
